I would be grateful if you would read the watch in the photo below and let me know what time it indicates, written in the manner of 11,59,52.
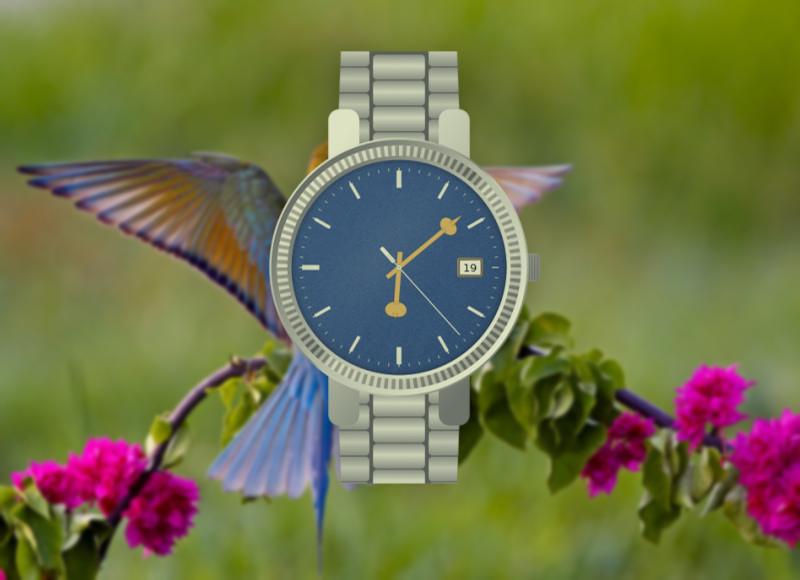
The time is 6,08,23
